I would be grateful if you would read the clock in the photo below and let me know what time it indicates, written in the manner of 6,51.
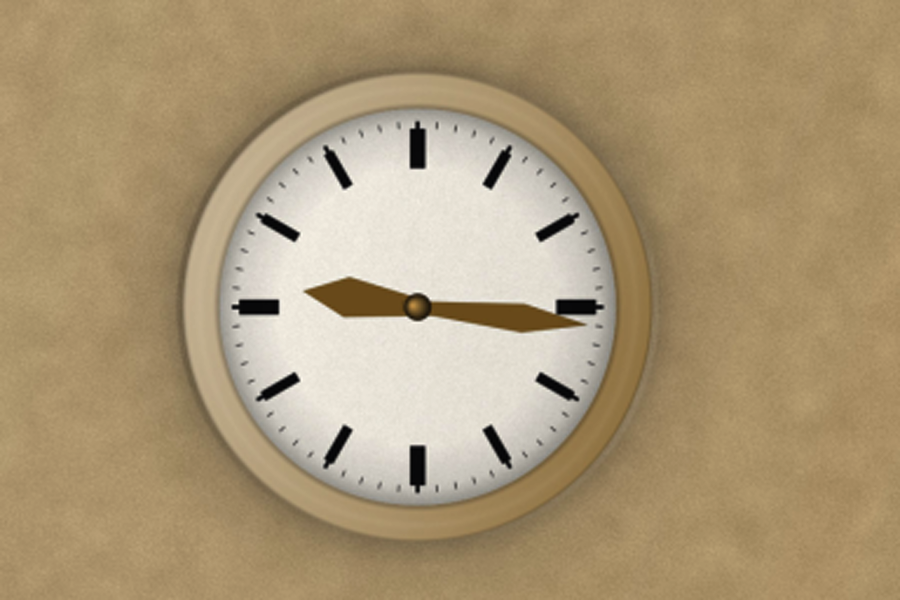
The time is 9,16
